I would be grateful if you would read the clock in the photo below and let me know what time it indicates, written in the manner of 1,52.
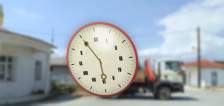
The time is 5,55
